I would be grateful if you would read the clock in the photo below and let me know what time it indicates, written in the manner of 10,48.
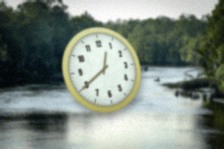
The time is 12,40
